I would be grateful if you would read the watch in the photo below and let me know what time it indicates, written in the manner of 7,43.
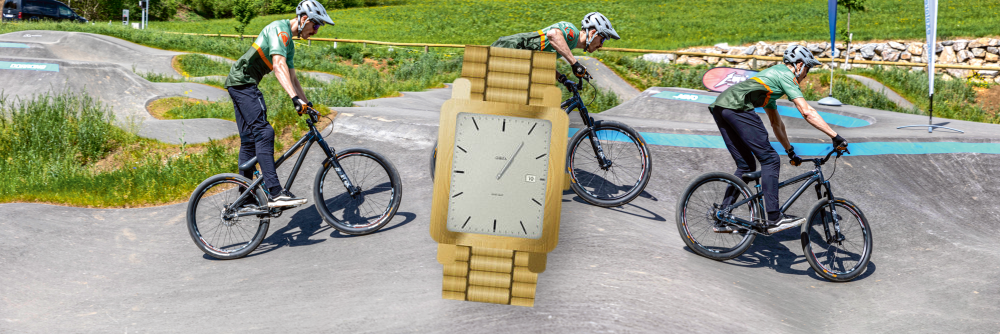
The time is 1,05
